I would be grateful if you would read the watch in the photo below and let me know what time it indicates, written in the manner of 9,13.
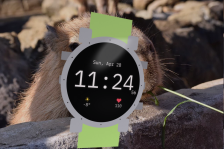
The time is 11,24
